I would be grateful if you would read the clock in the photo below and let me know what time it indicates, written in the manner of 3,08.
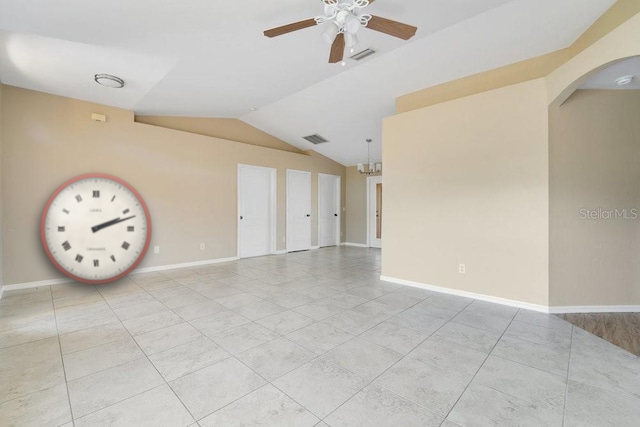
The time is 2,12
